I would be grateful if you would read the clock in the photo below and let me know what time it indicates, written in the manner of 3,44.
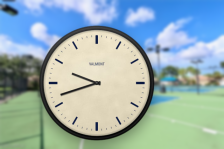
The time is 9,42
